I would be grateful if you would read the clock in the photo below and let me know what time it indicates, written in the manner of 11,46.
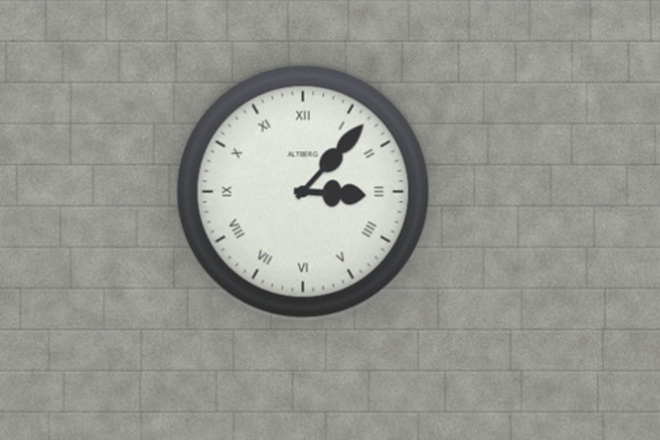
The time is 3,07
